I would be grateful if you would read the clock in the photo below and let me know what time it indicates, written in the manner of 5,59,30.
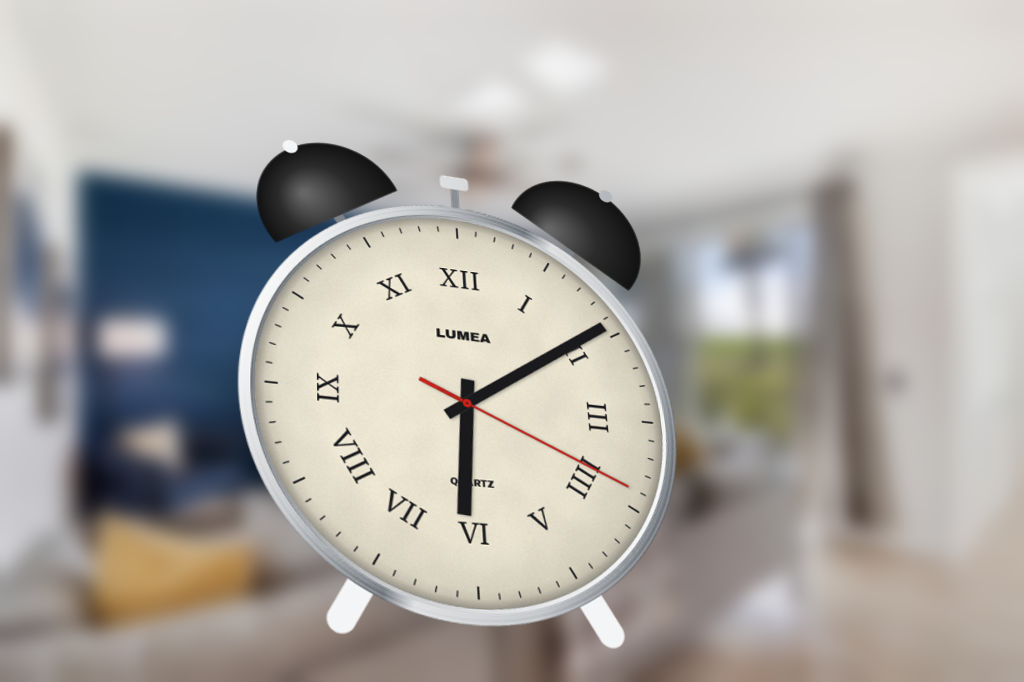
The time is 6,09,19
